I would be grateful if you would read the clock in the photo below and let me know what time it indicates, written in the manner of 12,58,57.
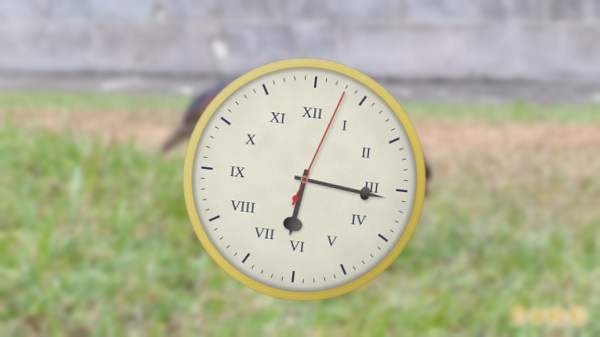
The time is 6,16,03
